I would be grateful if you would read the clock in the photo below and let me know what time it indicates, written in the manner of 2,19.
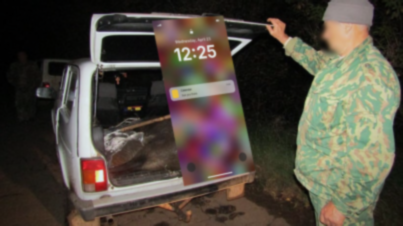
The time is 12,25
